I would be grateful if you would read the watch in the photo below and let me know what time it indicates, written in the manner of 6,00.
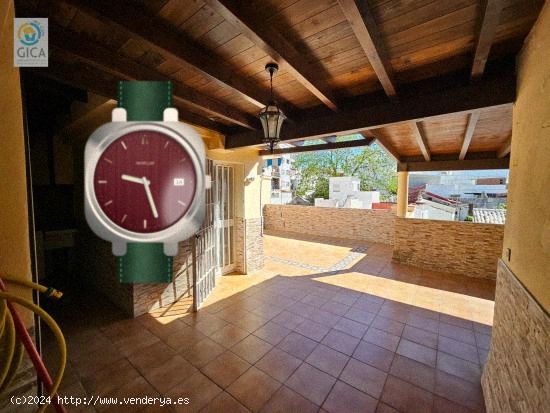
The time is 9,27
